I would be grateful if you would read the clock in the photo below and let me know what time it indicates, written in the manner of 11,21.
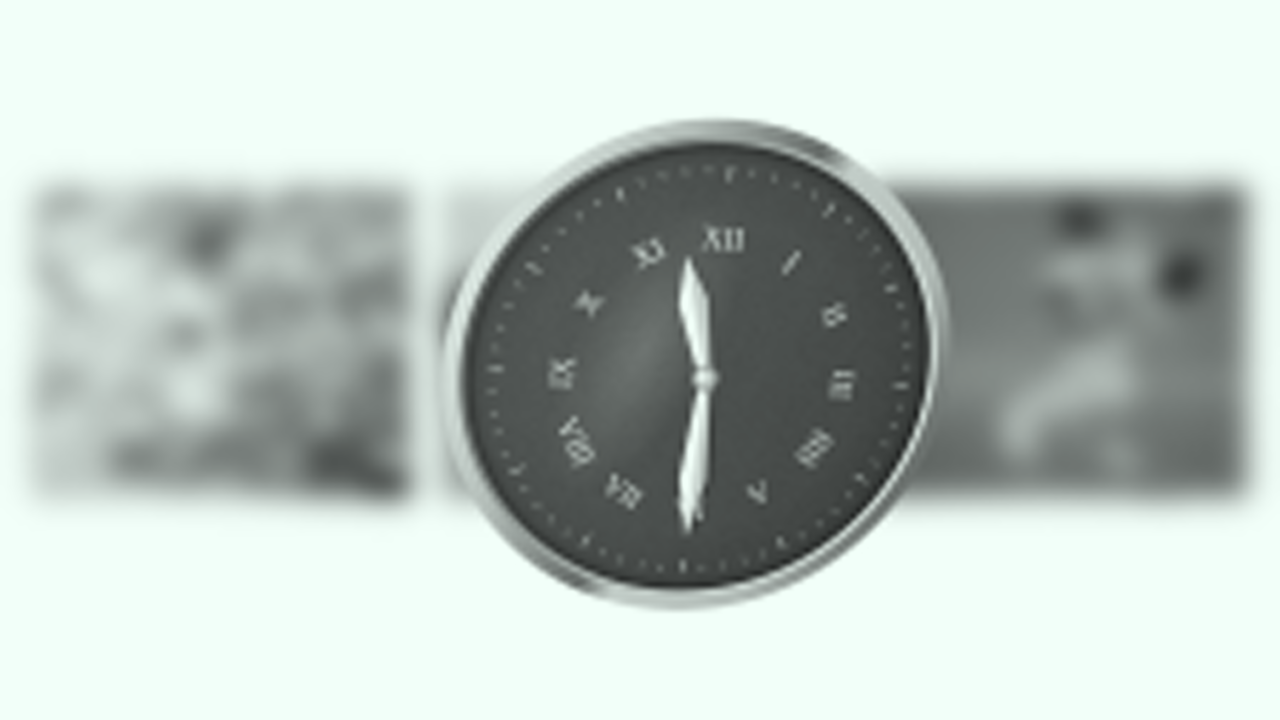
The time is 11,30
